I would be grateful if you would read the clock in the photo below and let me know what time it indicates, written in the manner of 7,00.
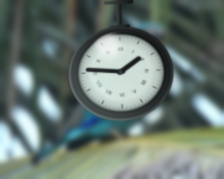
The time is 1,46
